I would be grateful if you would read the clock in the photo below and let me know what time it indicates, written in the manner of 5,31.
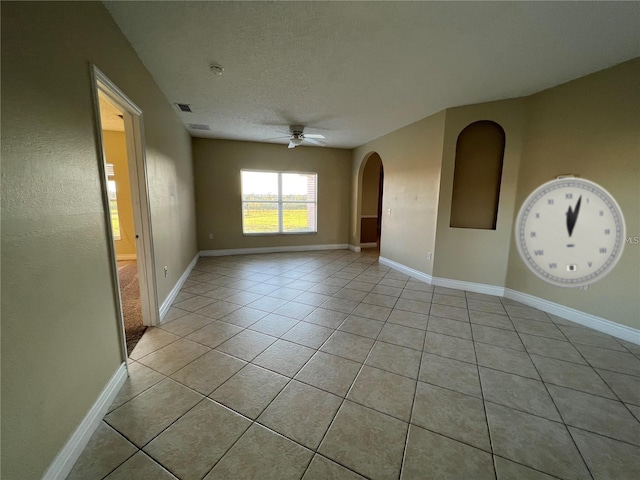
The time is 12,03
